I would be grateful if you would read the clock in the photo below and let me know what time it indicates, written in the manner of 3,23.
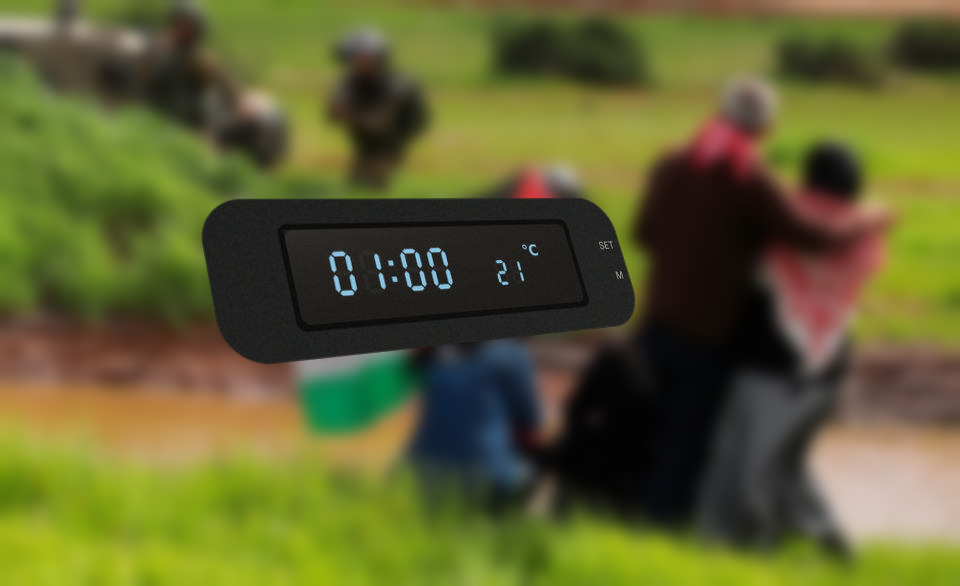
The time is 1,00
